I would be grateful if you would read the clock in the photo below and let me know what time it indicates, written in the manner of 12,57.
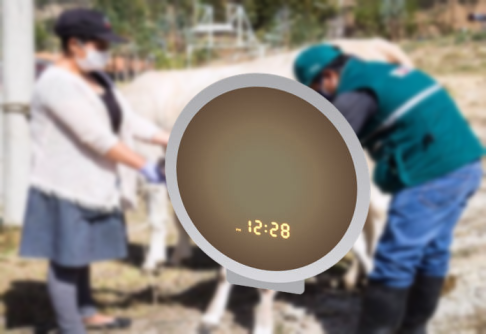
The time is 12,28
